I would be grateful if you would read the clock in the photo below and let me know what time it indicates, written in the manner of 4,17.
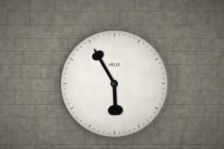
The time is 5,55
